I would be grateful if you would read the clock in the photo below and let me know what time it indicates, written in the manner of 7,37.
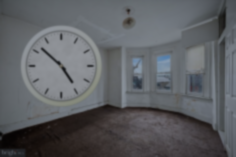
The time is 4,52
